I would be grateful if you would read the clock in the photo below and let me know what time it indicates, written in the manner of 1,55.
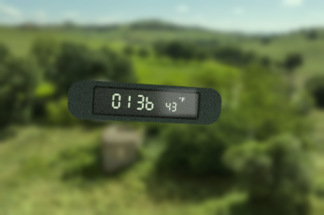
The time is 1,36
